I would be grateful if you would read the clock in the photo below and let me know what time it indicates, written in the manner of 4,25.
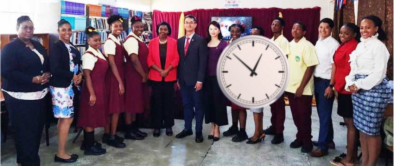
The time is 12,52
